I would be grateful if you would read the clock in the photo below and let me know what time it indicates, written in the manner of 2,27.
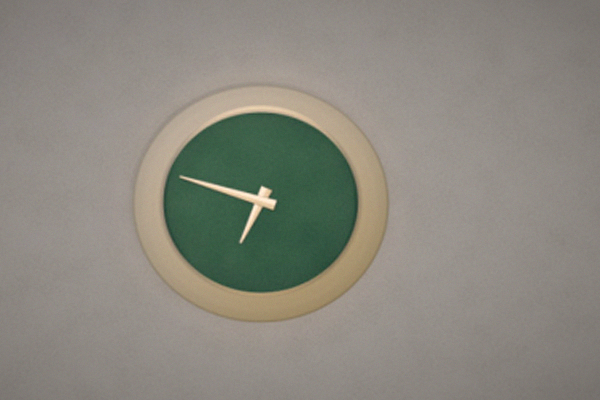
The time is 6,48
